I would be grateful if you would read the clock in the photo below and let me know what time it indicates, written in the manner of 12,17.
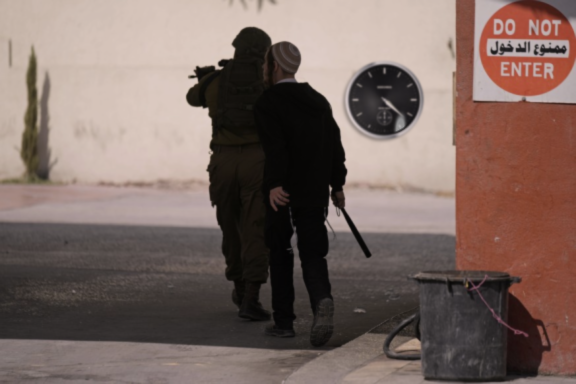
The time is 4,22
